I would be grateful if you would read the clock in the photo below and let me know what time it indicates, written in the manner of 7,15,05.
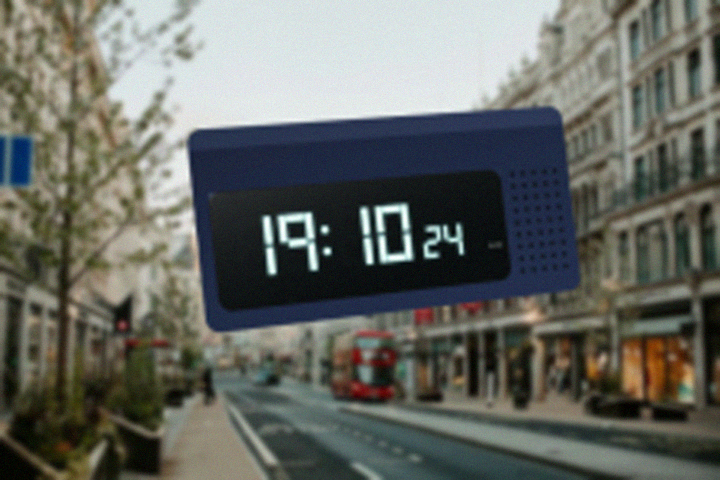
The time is 19,10,24
